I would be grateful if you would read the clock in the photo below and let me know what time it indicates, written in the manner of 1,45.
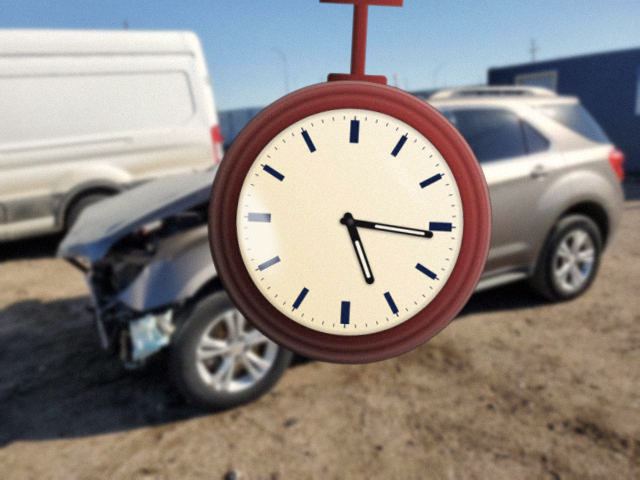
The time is 5,16
